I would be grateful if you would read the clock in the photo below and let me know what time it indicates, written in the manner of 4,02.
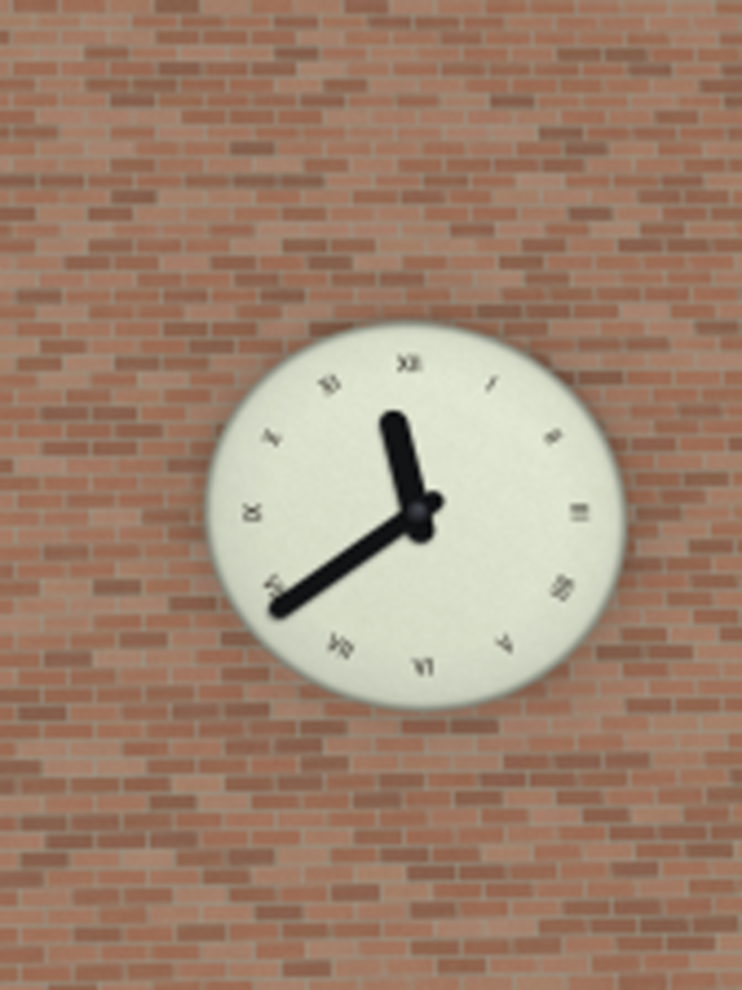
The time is 11,39
